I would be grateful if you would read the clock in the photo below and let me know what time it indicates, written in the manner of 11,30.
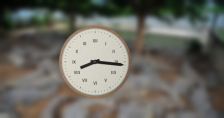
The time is 8,16
